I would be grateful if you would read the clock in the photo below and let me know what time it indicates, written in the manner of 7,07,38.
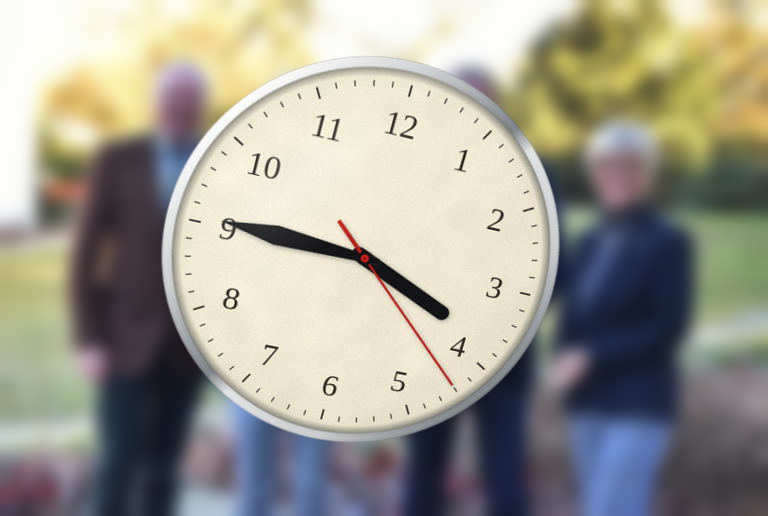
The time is 3,45,22
